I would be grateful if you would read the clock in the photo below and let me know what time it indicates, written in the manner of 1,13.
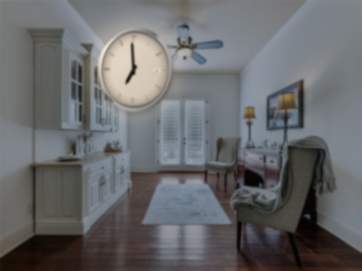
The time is 6,59
